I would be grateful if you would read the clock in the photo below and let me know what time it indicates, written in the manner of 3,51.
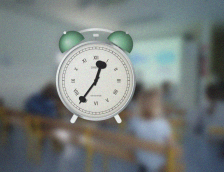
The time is 12,36
